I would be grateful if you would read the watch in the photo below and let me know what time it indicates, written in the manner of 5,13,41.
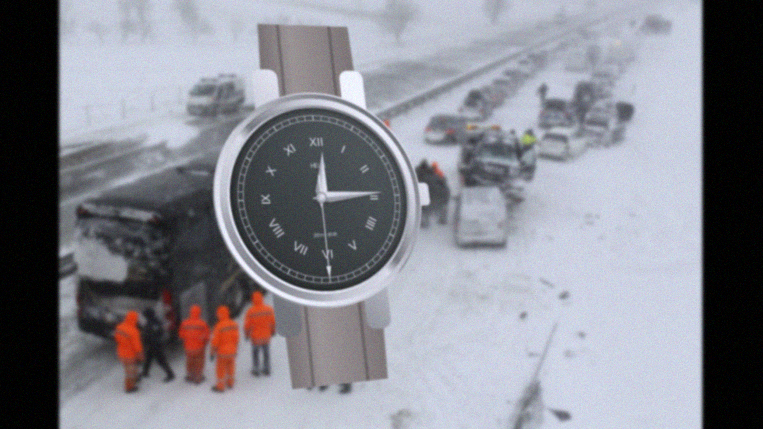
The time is 12,14,30
